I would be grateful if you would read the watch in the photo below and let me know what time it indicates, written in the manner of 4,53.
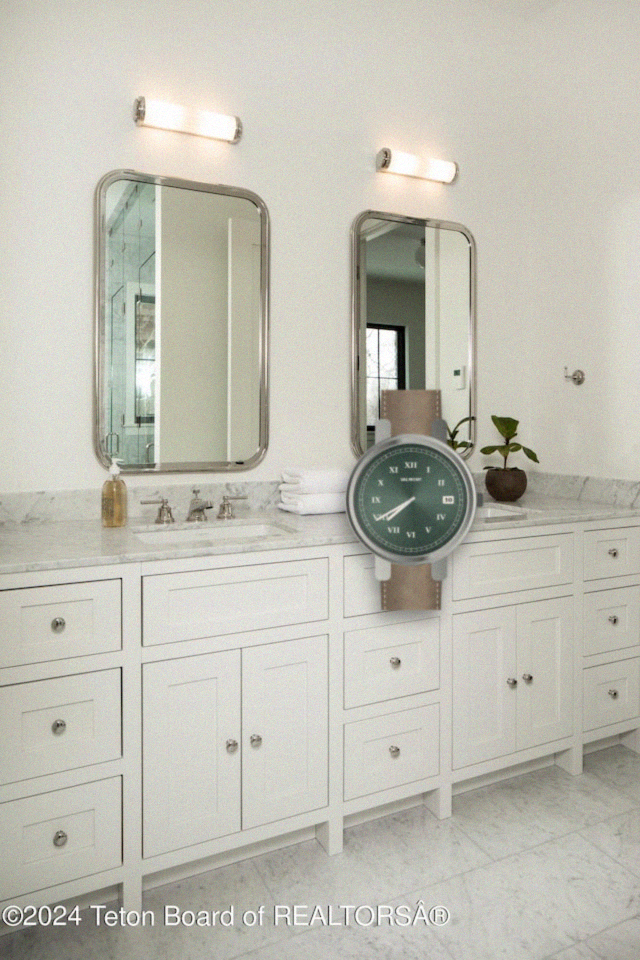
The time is 7,40
